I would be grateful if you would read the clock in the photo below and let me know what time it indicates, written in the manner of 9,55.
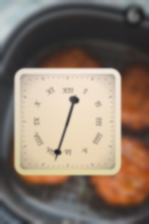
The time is 12,33
